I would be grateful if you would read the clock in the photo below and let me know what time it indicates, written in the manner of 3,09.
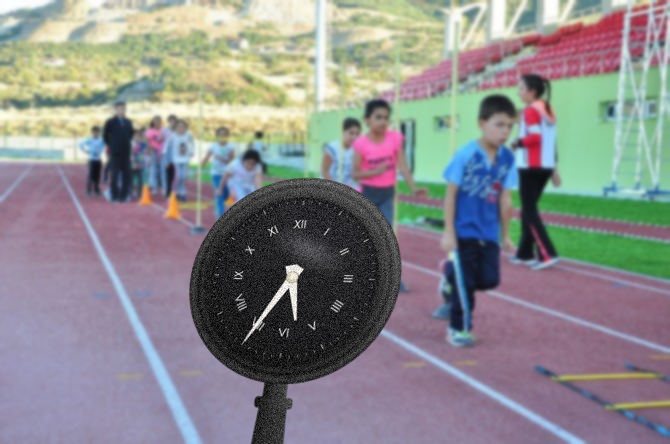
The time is 5,35
